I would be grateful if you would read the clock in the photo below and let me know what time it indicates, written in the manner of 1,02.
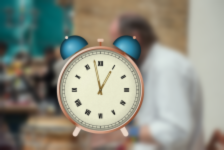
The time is 12,58
